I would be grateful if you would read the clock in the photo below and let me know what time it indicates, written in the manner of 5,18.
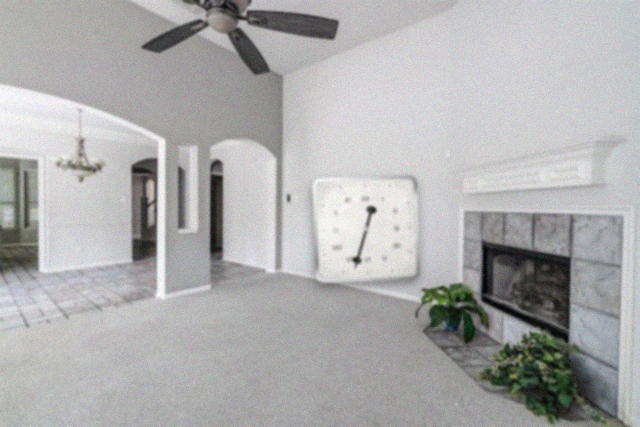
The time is 12,33
